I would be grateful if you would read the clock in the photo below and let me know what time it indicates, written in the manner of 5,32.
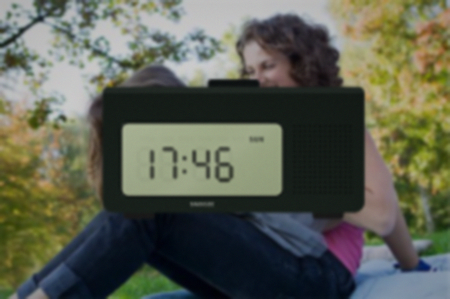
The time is 17,46
